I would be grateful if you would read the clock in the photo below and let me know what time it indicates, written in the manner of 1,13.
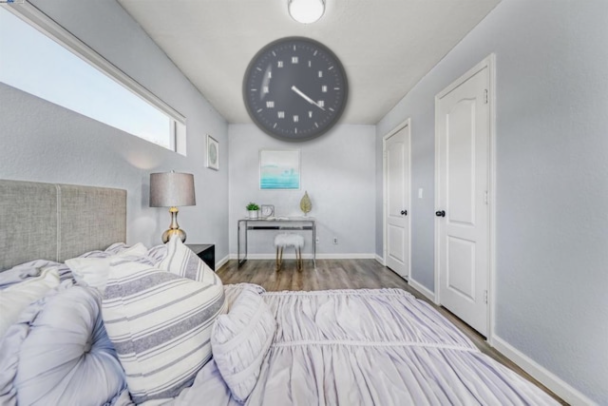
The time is 4,21
